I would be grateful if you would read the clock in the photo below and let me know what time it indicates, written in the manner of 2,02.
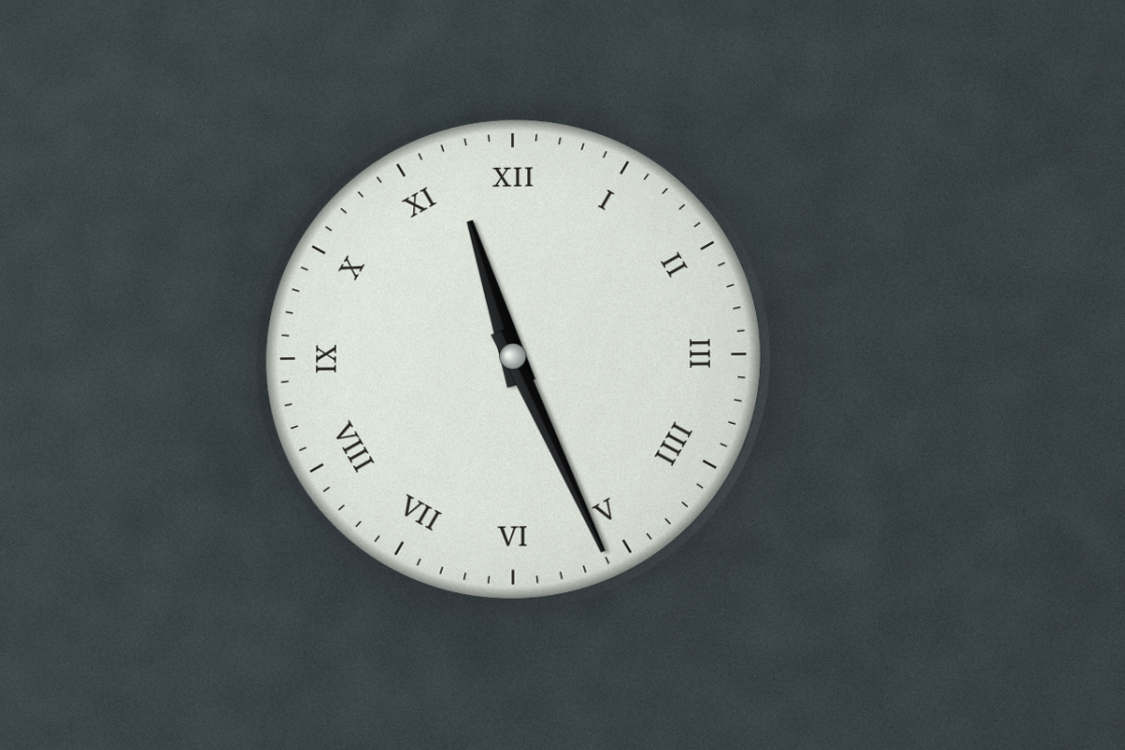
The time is 11,26
